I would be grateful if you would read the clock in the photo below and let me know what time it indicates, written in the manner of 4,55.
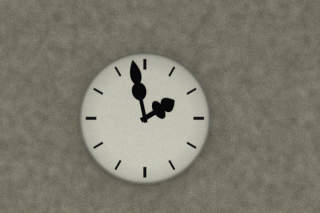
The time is 1,58
